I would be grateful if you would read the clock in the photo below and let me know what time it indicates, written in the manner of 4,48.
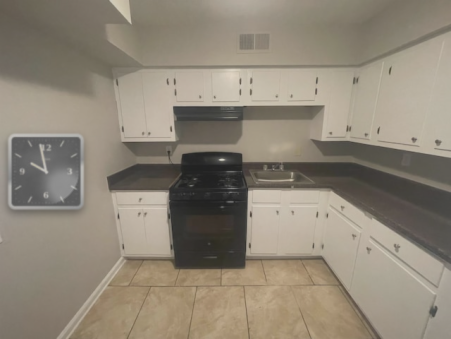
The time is 9,58
